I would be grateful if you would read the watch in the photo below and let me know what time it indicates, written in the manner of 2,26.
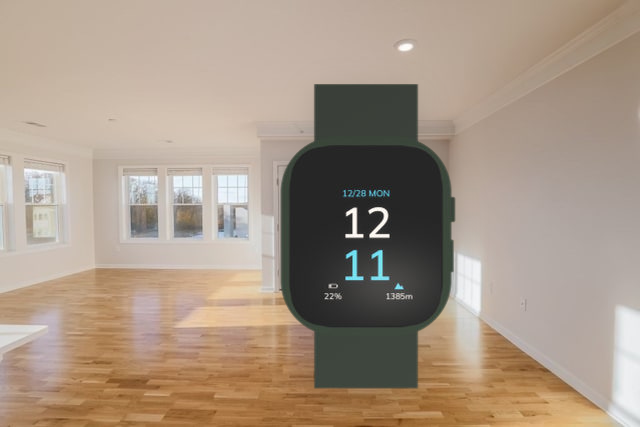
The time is 12,11
